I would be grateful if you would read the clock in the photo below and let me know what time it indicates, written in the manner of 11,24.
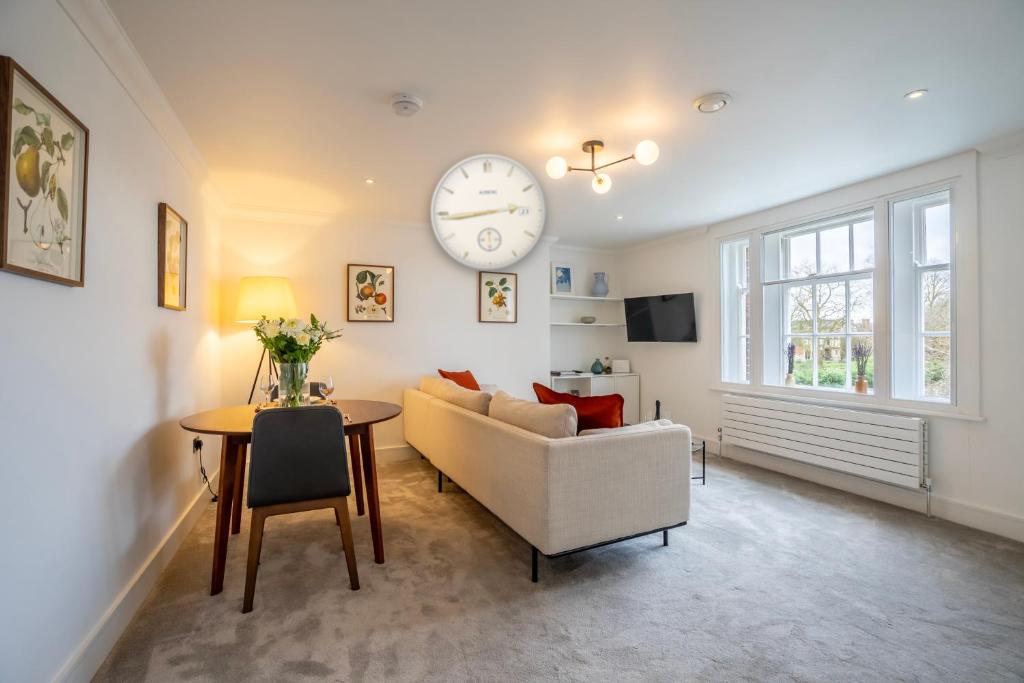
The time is 2,44
